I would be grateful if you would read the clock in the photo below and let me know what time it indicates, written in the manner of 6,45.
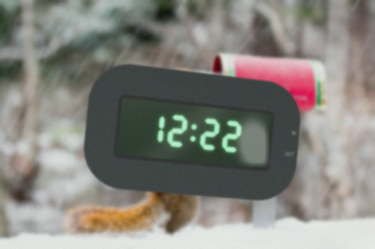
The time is 12,22
